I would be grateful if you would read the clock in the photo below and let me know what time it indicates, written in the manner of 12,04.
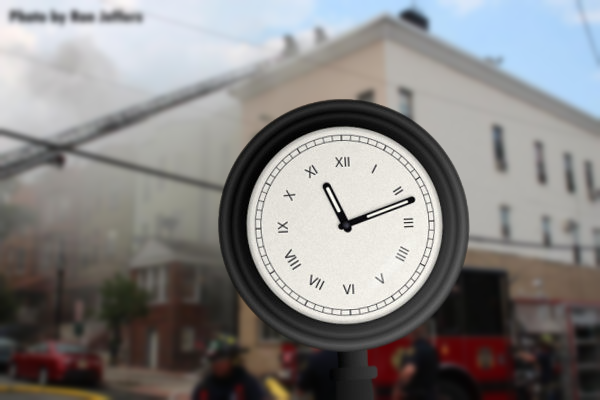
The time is 11,12
